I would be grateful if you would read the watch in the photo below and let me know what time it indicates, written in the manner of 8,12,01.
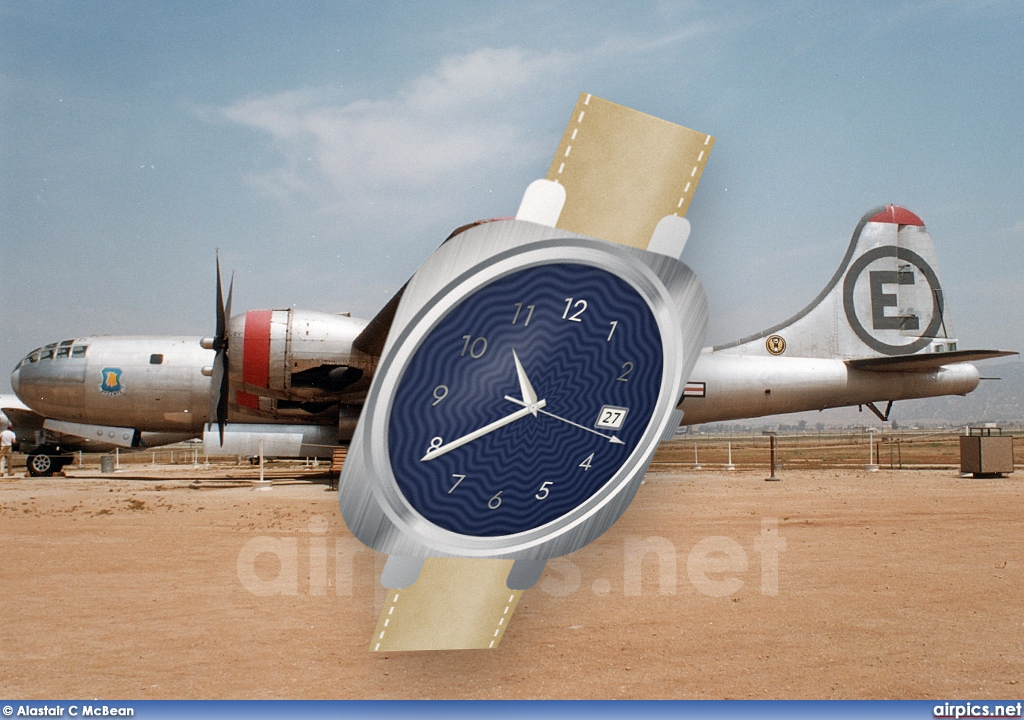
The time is 10,39,17
